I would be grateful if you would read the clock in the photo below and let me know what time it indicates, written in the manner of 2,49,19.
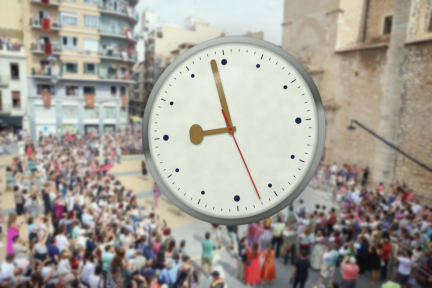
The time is 8,58,27
